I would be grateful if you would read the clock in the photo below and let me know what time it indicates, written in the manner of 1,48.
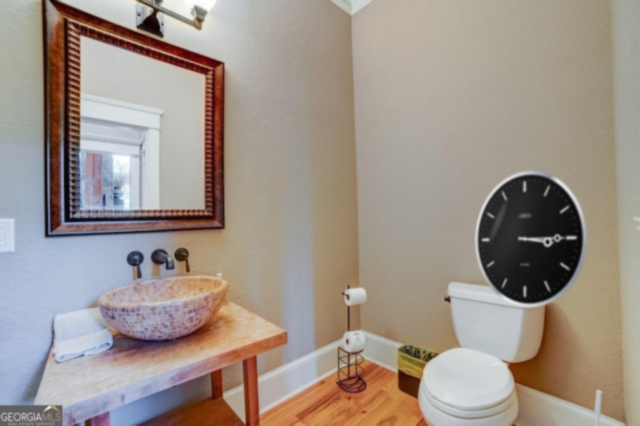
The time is 3,15
